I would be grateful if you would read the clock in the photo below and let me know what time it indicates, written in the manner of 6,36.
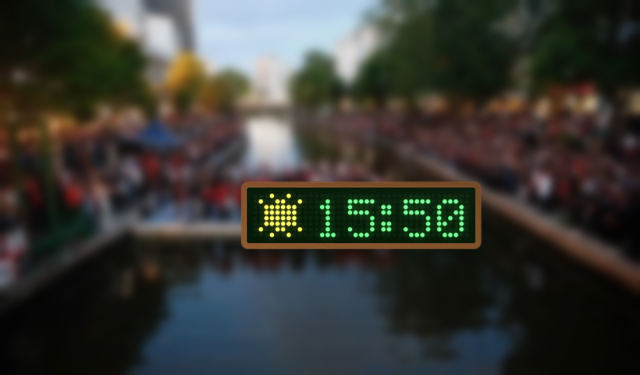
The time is 15,50
